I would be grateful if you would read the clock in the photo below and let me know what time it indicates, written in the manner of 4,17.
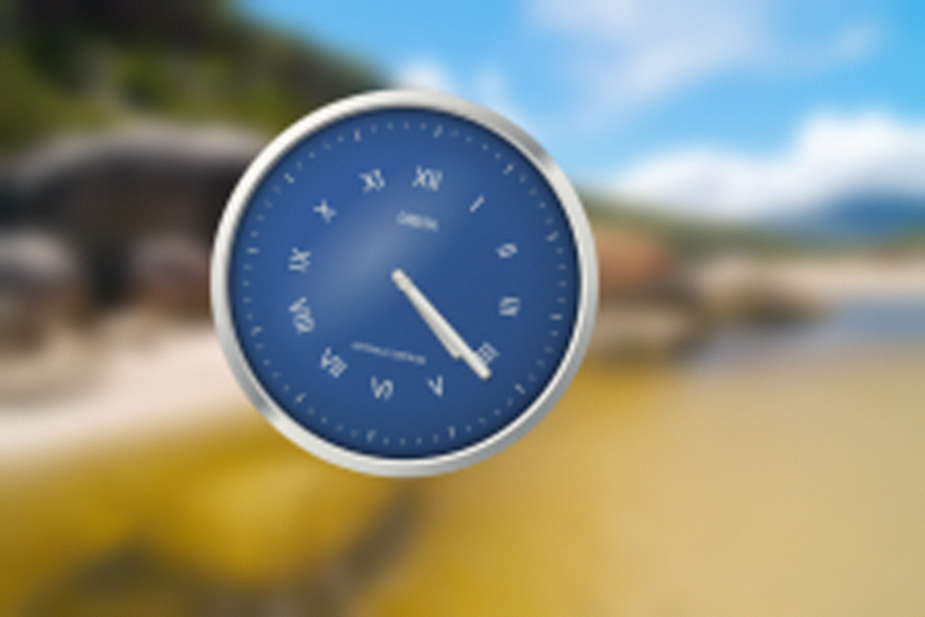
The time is 4,21
